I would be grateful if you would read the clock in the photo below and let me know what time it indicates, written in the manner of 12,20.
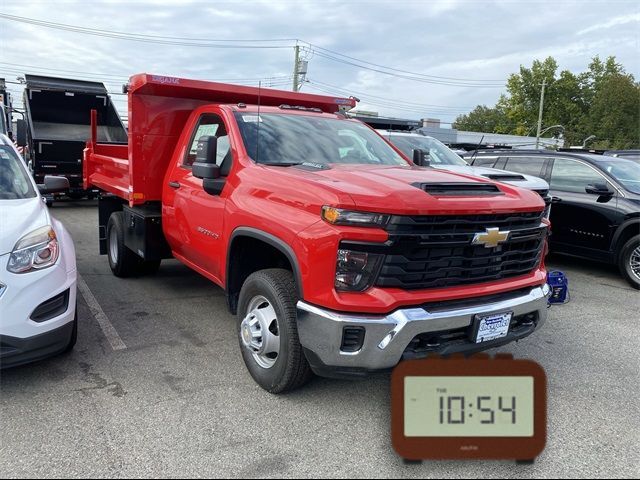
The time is 10,54
